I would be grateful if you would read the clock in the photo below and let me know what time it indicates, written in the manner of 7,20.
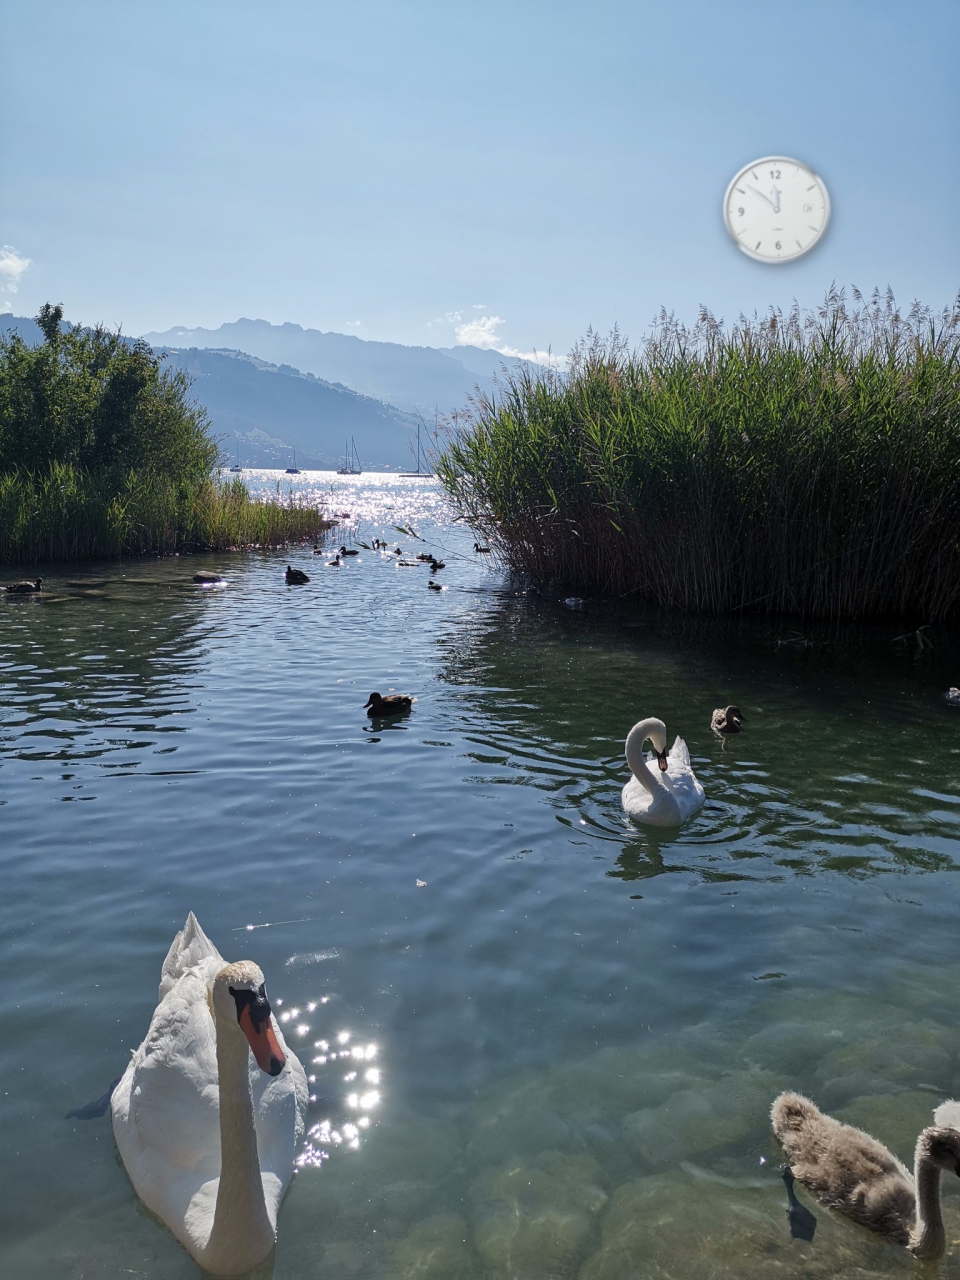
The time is 11,52
